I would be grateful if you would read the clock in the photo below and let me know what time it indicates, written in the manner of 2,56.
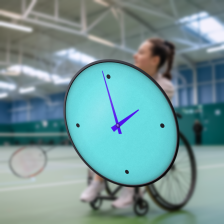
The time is 1,59
